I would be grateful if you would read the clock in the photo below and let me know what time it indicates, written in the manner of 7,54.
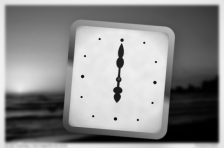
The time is 6,00
